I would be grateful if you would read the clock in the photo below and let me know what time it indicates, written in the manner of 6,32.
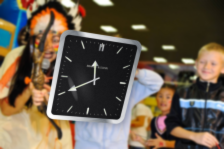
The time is 11,40
